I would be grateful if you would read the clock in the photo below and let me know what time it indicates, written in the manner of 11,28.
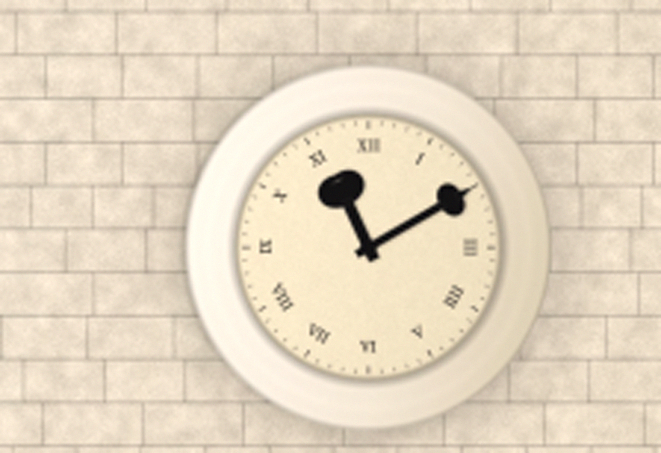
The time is 11,10
